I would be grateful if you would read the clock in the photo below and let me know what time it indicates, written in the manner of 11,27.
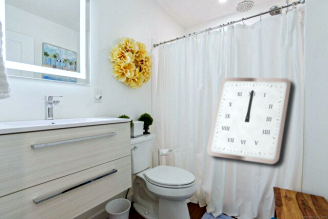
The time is 12,00
